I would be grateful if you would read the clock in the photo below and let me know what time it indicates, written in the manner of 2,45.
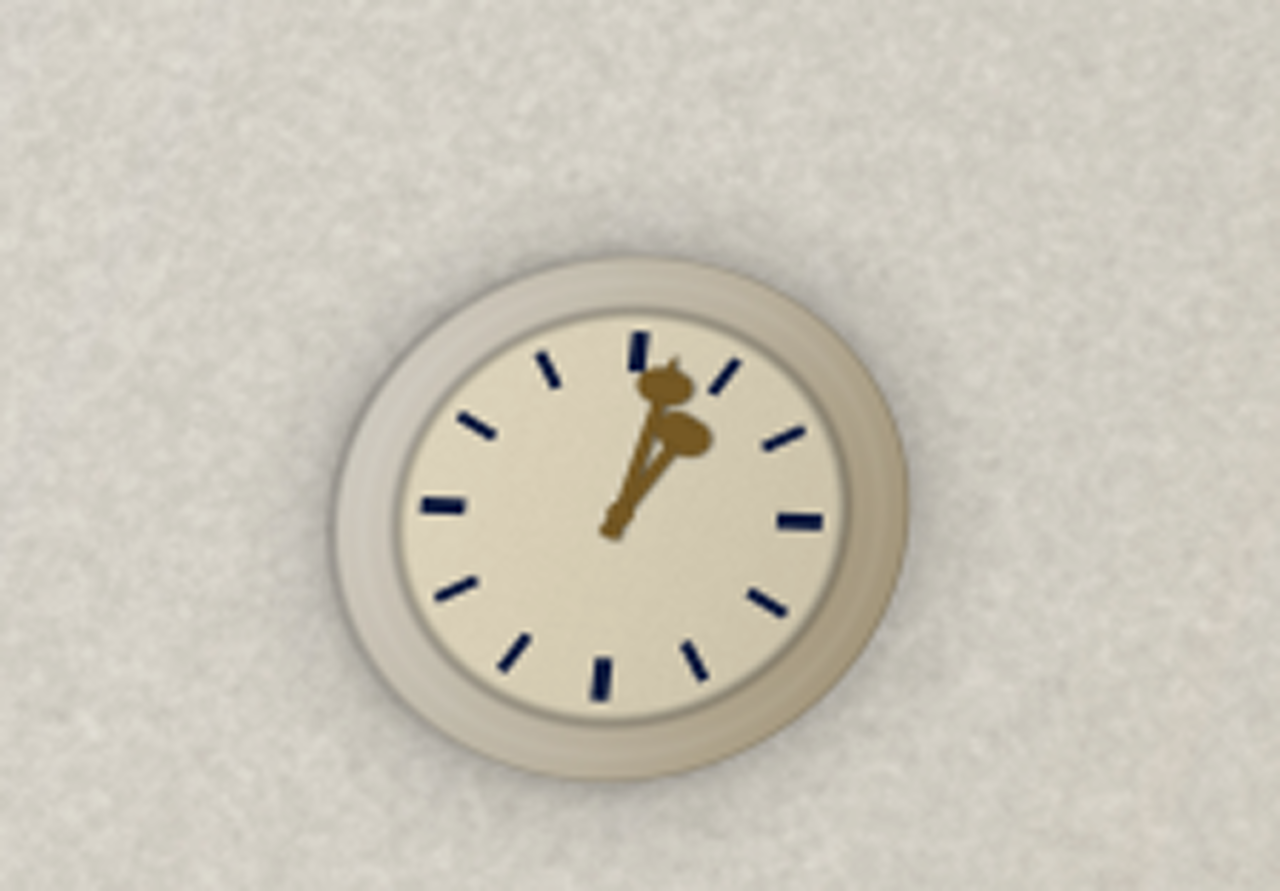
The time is 1,02
